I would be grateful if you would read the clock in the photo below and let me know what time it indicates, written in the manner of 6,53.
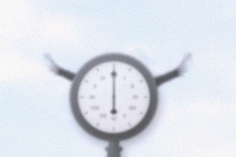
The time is 6,00
